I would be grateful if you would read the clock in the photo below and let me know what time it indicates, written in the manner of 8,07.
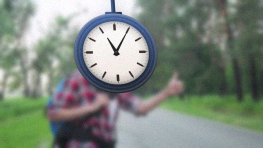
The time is 11,05
